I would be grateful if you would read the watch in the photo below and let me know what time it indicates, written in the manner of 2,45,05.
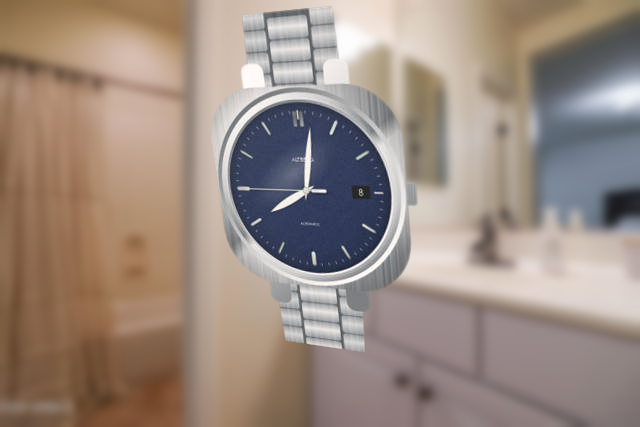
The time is 8,01,45
